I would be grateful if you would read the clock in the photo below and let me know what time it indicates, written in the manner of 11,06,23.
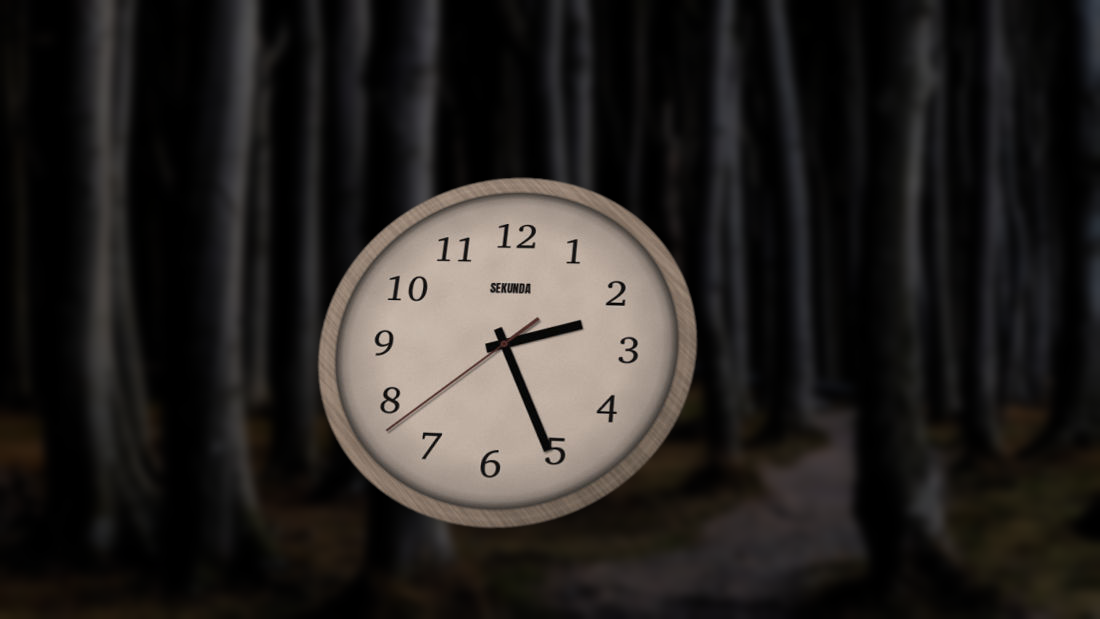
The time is 2,25,38
